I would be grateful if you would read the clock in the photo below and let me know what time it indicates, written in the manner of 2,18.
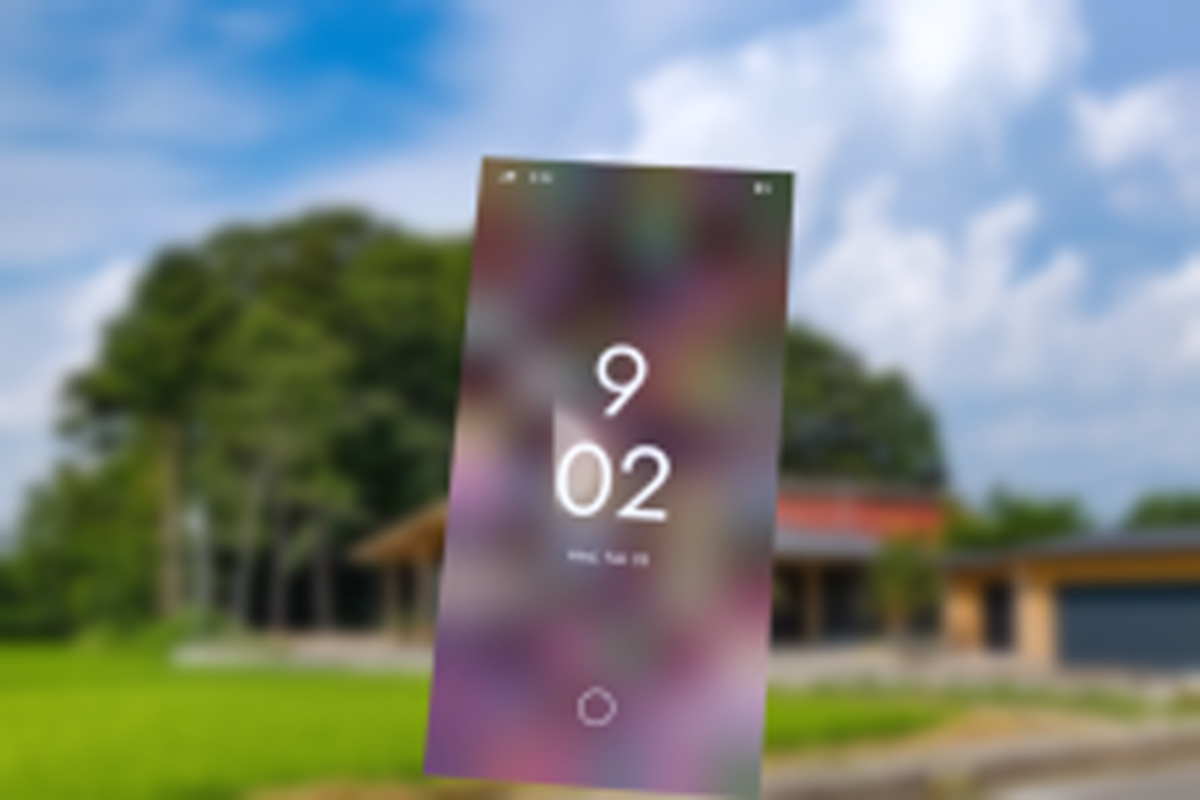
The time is 9,02
